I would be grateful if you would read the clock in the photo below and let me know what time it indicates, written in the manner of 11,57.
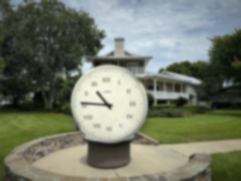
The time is 10,46
